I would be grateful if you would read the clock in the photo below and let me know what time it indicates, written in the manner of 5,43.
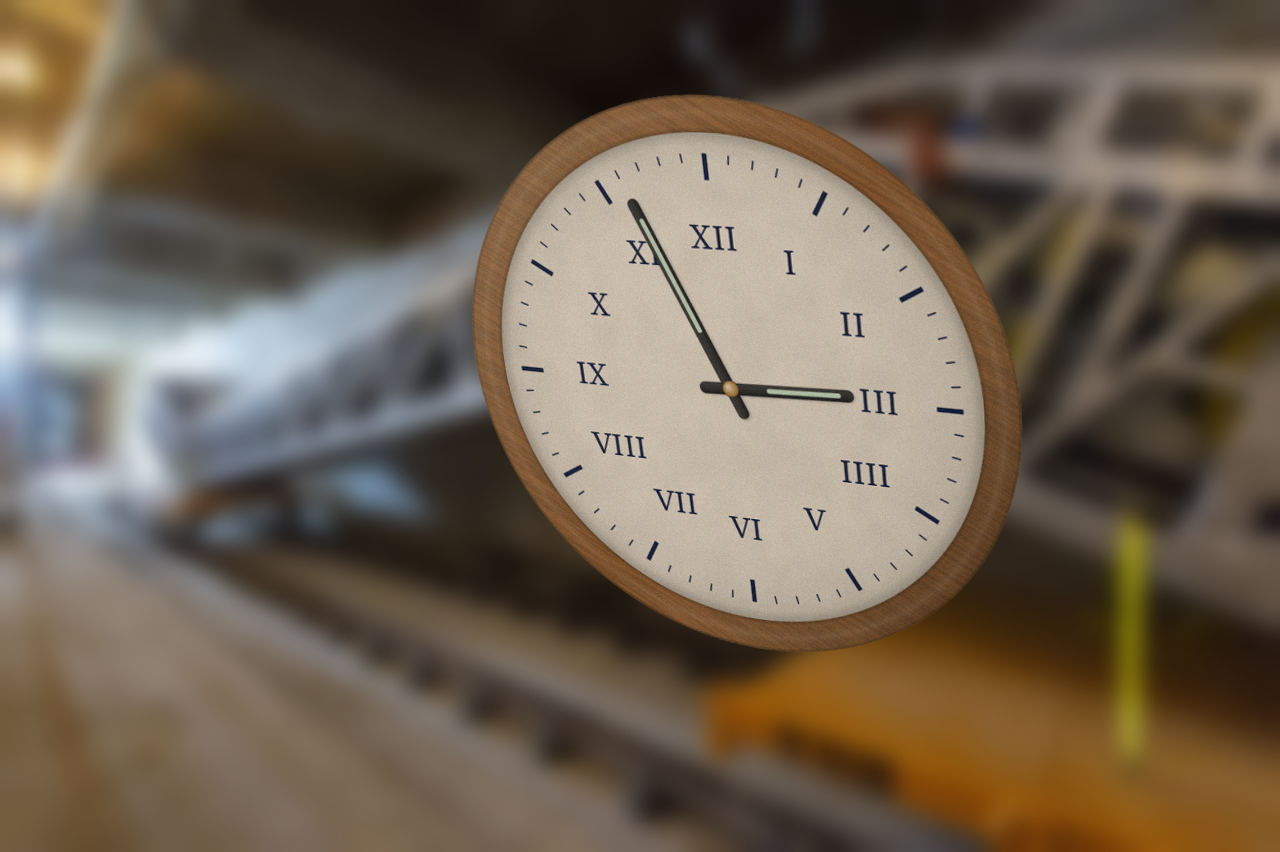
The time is 2,56
